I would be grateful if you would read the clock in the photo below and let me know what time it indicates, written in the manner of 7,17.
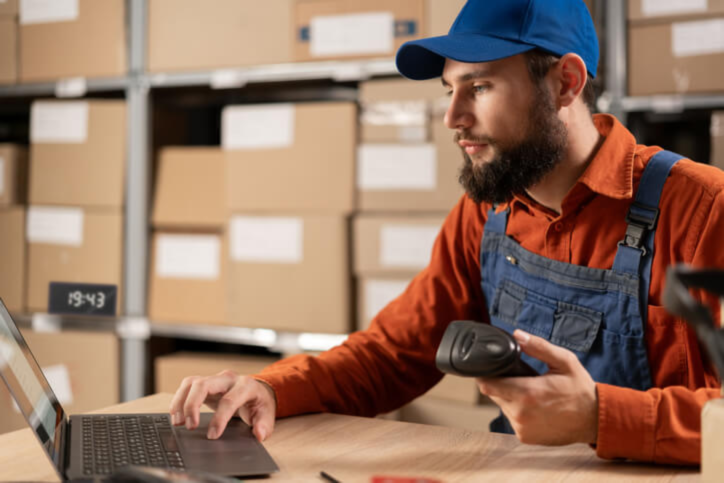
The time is 19,43
